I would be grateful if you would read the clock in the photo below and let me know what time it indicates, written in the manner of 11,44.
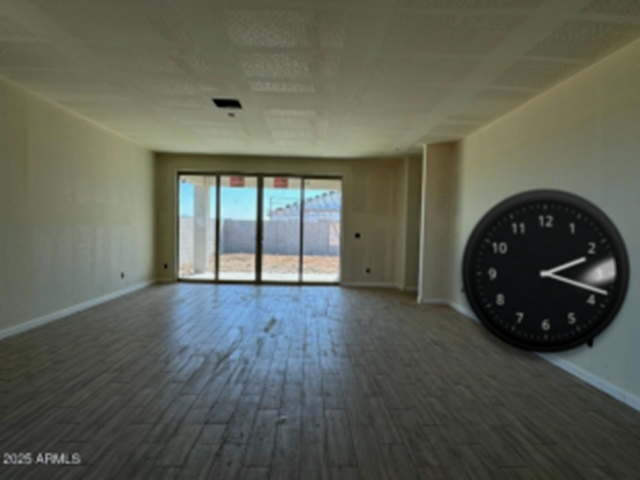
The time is 2,18
